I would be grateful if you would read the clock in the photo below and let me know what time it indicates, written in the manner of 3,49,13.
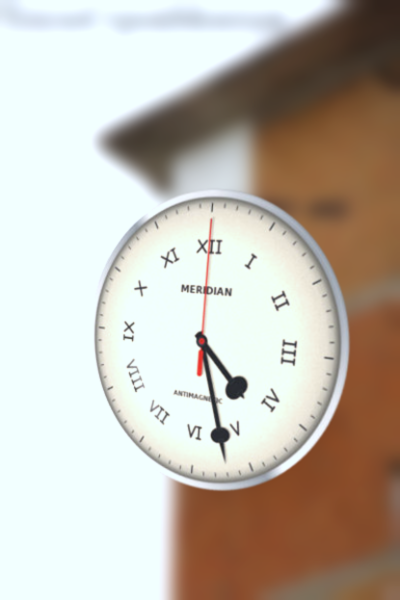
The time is 4,27,00
